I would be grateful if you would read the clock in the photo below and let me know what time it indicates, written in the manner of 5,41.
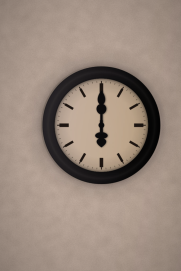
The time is 6,00
